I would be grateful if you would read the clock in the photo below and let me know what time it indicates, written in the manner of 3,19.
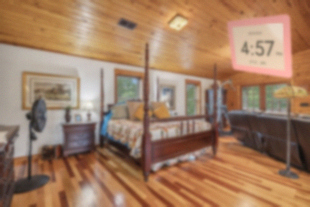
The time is 4,57
